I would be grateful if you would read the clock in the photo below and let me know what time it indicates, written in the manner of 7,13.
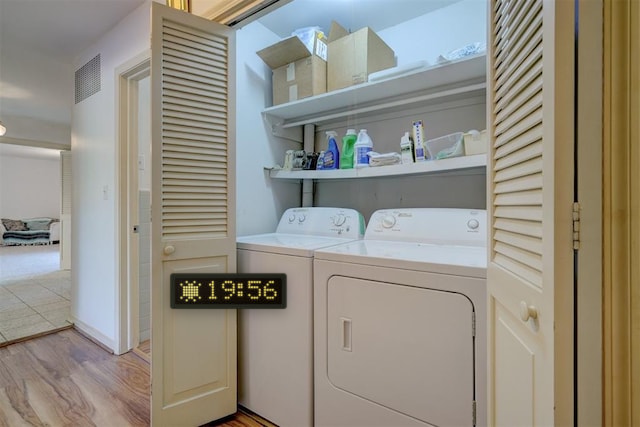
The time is 19,56
